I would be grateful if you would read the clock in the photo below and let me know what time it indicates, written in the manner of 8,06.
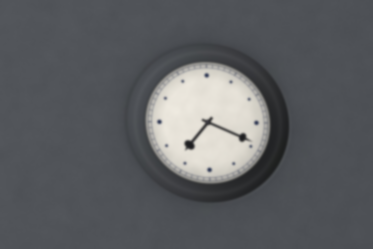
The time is 7,19
